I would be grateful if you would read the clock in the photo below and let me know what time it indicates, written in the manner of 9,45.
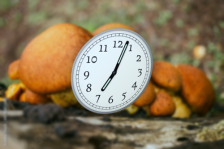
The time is 7,03
